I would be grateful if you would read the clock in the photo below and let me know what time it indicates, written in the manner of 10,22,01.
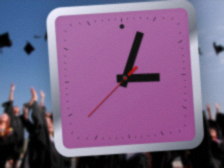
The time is 3,03,38
